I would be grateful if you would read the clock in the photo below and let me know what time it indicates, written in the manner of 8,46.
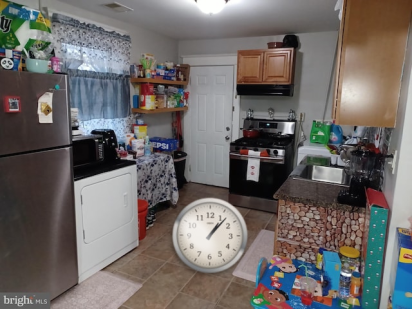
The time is 1,07
